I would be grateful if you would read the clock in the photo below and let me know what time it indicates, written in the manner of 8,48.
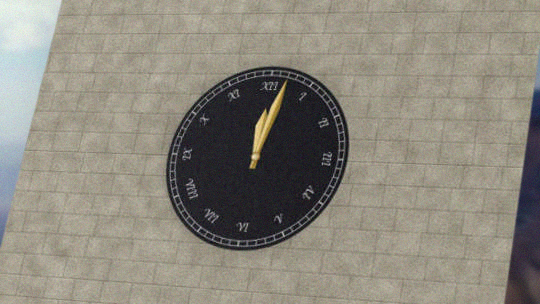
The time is 12,02
